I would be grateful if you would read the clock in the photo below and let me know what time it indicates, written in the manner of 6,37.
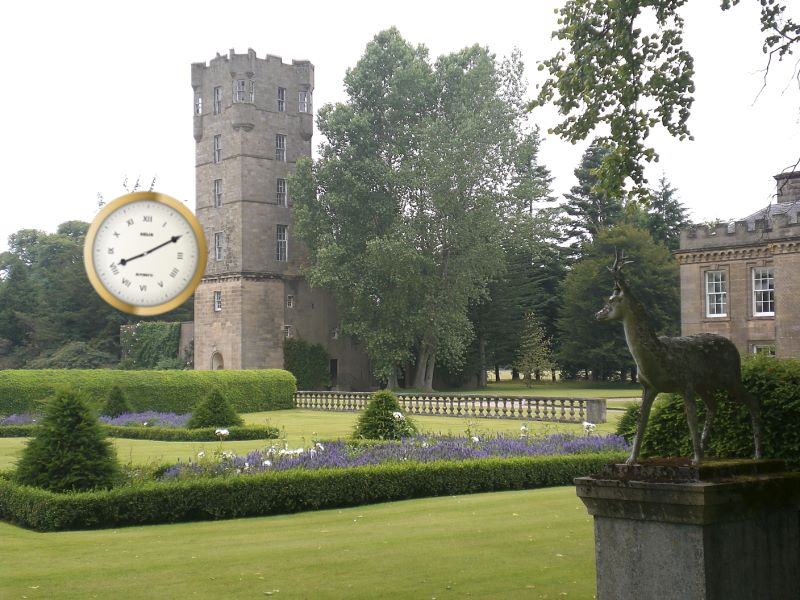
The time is 8,10
